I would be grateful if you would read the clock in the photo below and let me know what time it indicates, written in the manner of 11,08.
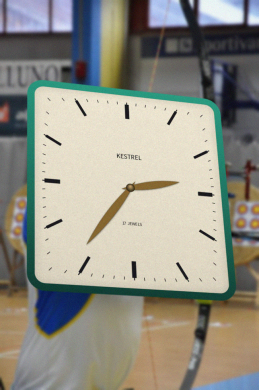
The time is 2,36
